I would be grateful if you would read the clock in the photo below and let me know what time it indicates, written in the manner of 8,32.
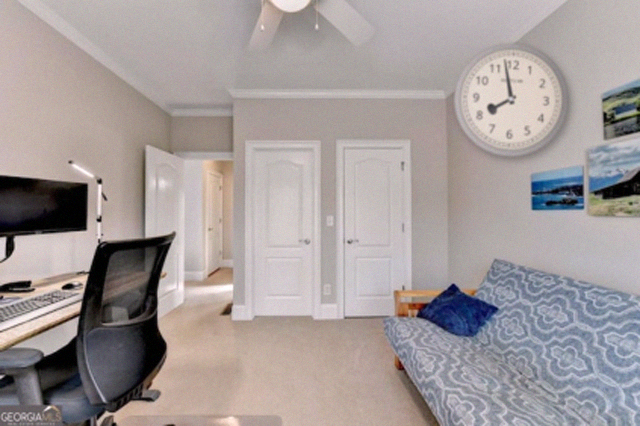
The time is 7,58
